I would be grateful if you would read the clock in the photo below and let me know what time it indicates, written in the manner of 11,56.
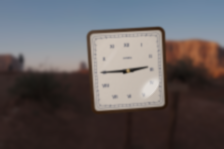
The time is 2,45
